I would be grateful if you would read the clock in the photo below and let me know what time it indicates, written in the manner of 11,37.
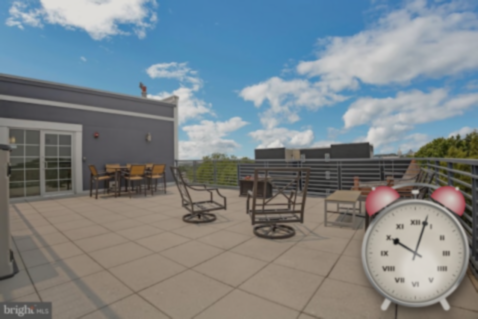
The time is 10,03
